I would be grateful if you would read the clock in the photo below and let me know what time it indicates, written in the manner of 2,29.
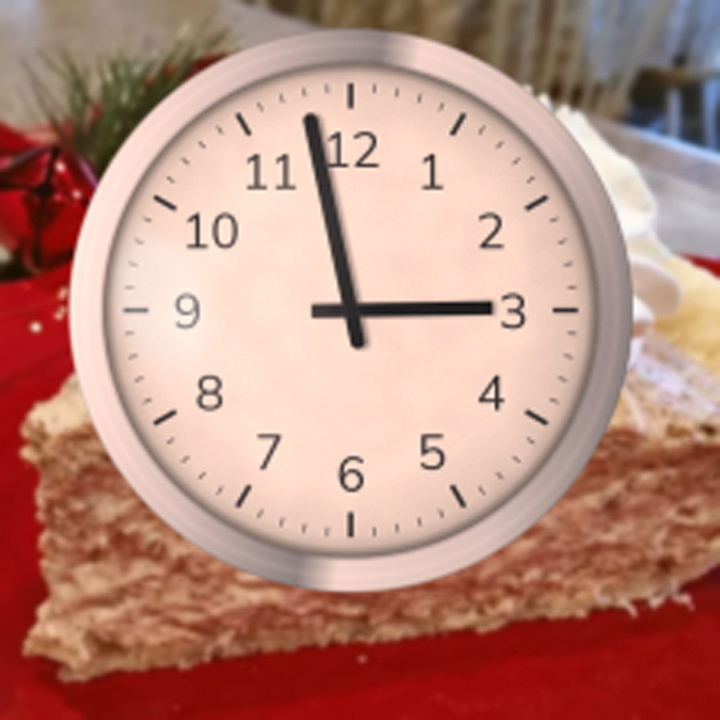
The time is 2,58
